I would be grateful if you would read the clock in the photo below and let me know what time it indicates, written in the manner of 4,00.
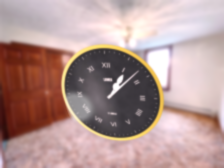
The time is 1,08
